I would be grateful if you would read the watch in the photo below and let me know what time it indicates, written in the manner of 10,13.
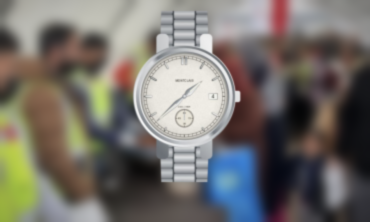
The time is 1,38
